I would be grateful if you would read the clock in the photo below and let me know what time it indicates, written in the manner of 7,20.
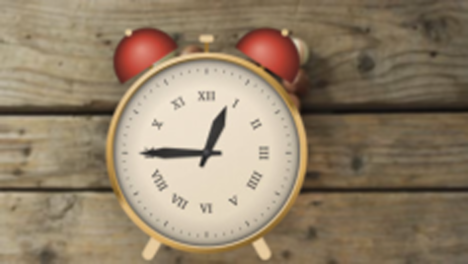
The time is 12,45
